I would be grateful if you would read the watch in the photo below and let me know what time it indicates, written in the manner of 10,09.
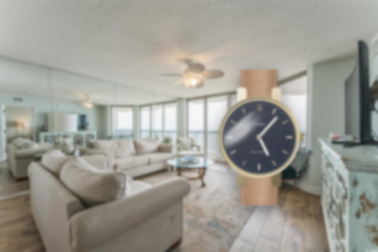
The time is 5,07
